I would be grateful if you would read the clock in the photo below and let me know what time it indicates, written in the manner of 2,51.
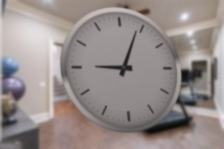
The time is 9,04
